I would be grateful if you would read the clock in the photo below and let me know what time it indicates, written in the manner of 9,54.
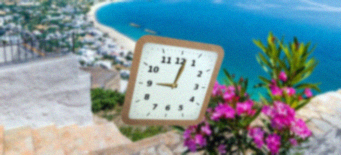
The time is 9,02
